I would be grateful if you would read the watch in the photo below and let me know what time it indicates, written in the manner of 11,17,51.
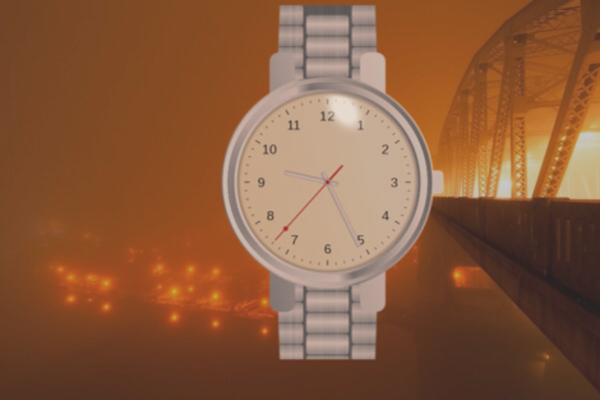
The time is 9,25,37
